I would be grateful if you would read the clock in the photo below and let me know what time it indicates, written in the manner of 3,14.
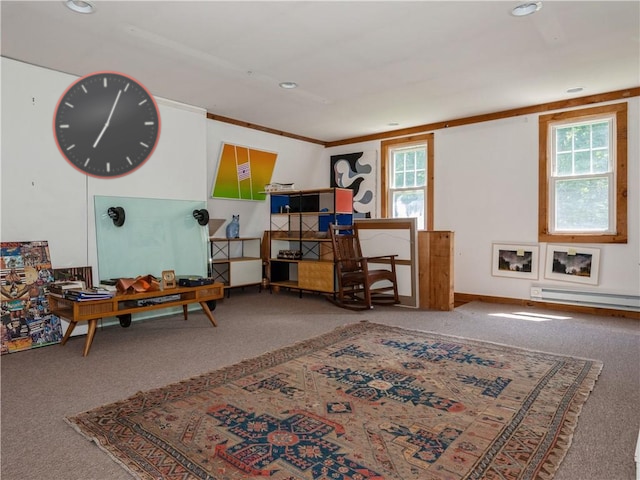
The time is 7,04
